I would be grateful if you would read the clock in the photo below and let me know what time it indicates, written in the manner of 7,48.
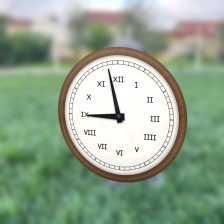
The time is 8,58
